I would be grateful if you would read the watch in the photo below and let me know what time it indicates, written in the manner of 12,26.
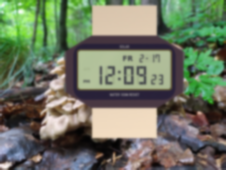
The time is 12,09
